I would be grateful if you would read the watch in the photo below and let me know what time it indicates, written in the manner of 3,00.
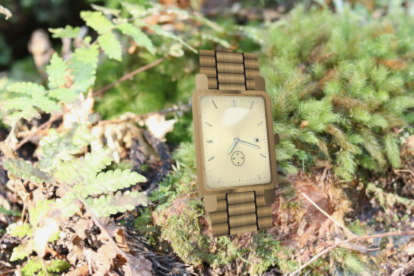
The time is 7,18
